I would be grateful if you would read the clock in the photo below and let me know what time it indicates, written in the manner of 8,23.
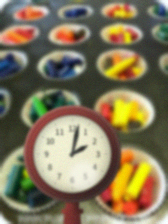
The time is 2,02
